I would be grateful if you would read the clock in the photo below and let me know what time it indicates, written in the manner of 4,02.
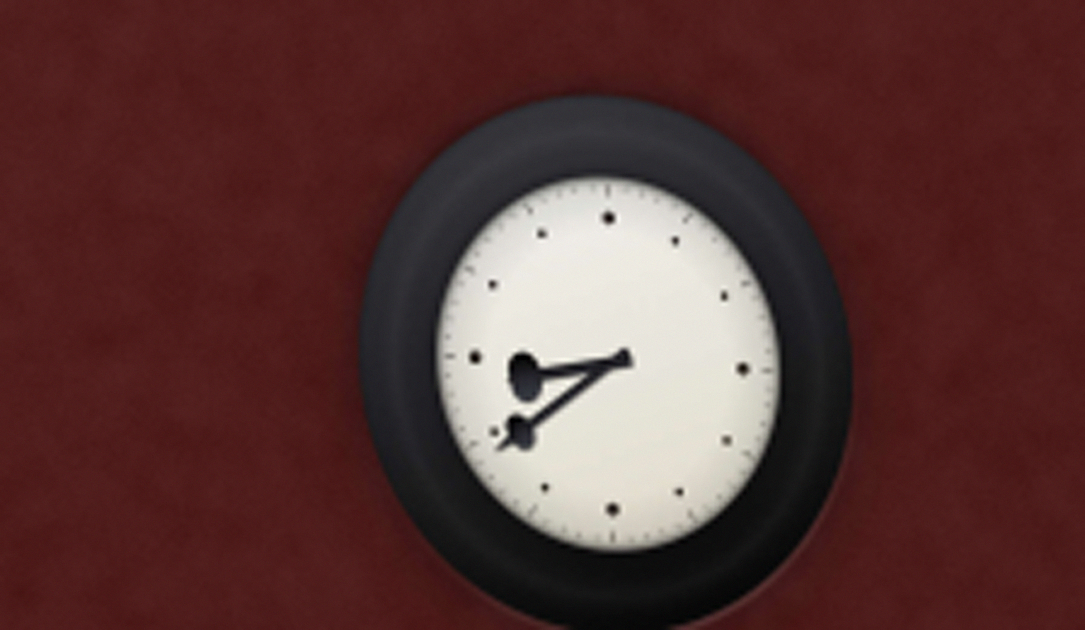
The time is 8,39
